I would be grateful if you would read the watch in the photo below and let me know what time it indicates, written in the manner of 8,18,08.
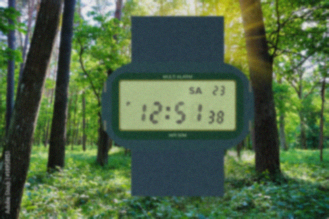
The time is 12,51,38
